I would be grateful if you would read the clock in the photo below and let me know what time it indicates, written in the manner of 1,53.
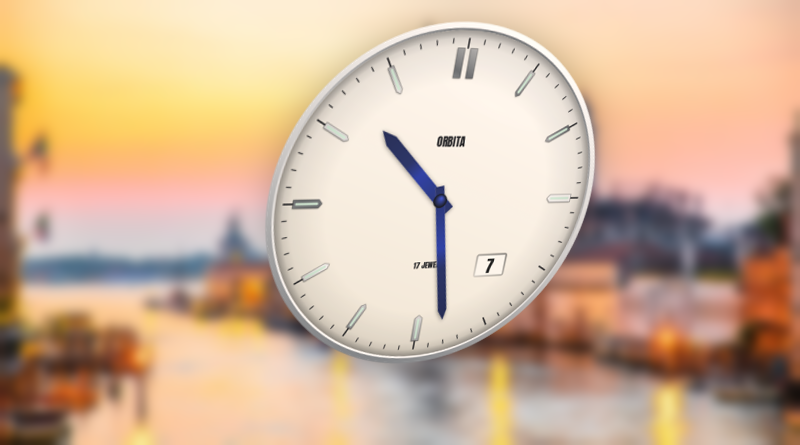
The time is 10,28
